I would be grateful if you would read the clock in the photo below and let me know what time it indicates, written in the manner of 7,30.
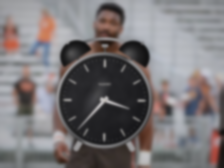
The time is 3,37
